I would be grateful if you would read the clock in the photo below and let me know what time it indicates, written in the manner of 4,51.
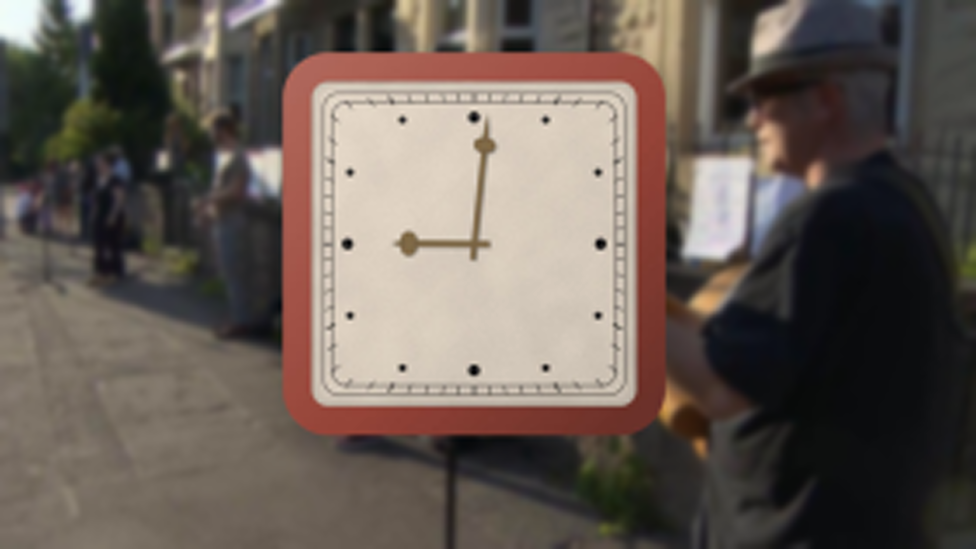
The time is 9,01
